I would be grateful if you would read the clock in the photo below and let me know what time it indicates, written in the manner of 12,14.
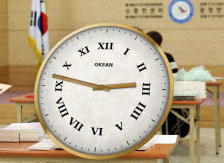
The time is 2,47
